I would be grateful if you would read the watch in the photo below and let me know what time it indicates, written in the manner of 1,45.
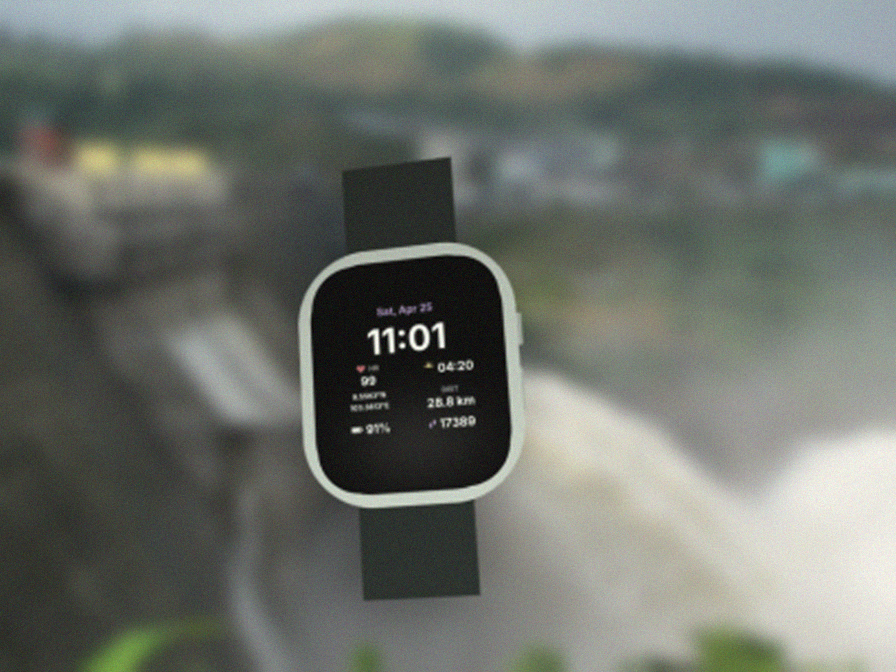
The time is 11,01
